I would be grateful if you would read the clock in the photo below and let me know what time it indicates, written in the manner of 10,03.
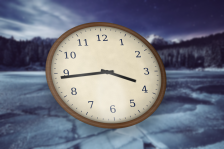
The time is 3,44
